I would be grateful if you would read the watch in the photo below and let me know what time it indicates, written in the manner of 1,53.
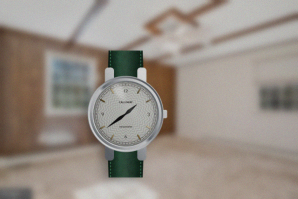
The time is 1,39
